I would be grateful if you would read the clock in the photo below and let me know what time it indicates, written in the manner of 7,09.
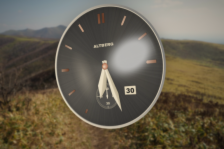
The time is 6,27
